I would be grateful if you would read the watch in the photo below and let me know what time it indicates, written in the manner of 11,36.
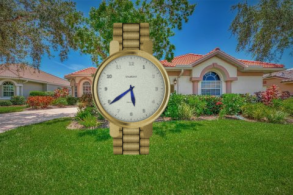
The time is 5,39
